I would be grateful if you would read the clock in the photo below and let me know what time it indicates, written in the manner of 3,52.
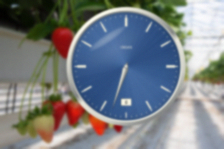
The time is 6,33
